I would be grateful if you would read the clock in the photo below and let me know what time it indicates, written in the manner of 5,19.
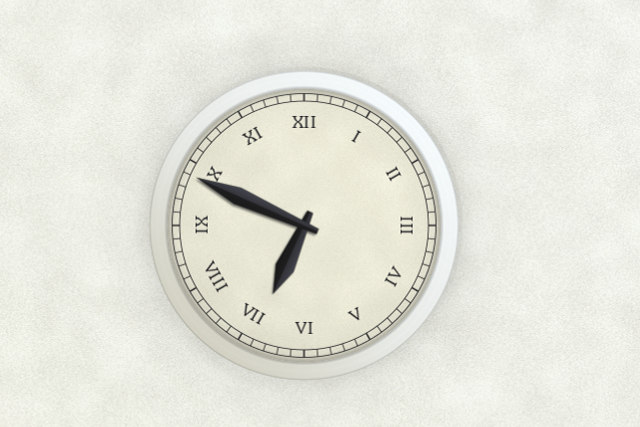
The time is 6,49
